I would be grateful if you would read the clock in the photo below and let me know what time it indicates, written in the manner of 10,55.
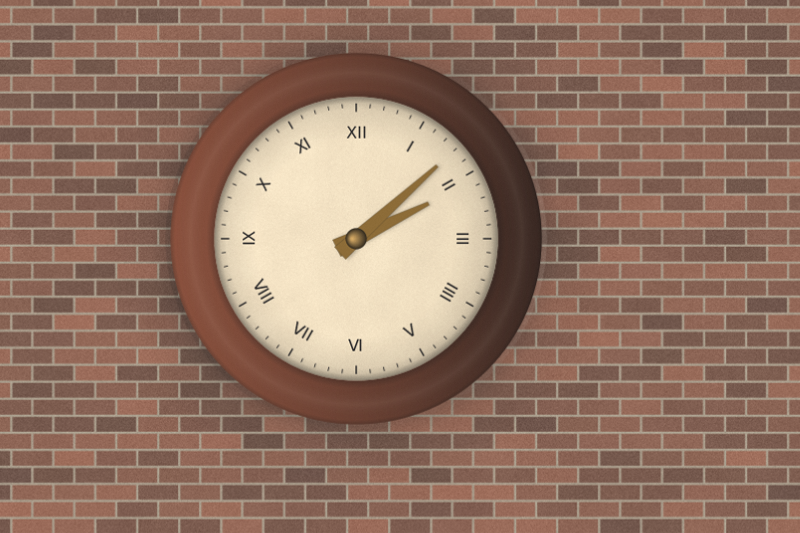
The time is 2,08
